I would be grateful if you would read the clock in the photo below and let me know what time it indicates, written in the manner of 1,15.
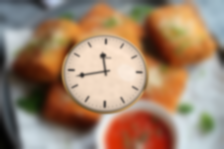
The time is 11,43
